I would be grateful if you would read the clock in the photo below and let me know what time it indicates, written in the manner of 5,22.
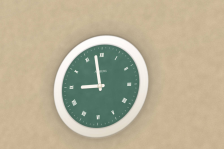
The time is 8,58
